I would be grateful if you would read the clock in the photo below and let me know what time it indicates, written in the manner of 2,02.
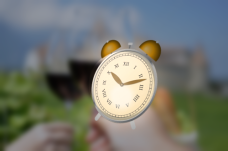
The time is 10,12
